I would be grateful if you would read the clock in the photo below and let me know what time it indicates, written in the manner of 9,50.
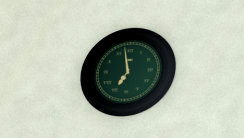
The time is 6,58
